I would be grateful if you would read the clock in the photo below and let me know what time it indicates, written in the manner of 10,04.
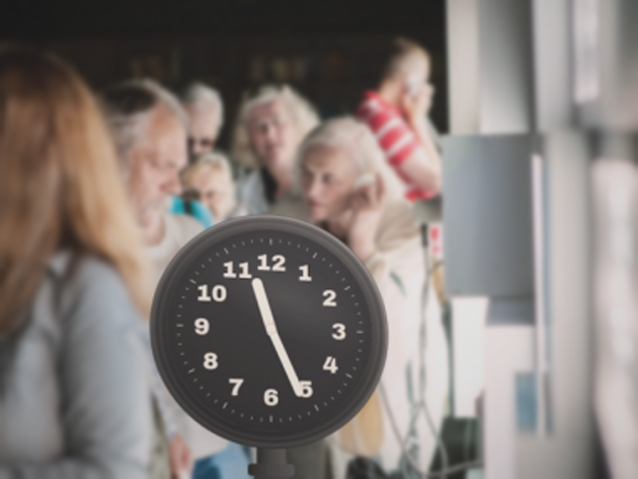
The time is 11,26
